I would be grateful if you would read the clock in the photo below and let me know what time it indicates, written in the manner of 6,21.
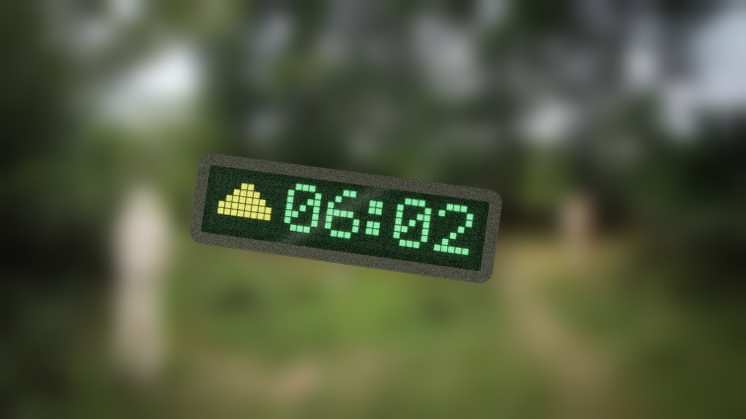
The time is 6,02
